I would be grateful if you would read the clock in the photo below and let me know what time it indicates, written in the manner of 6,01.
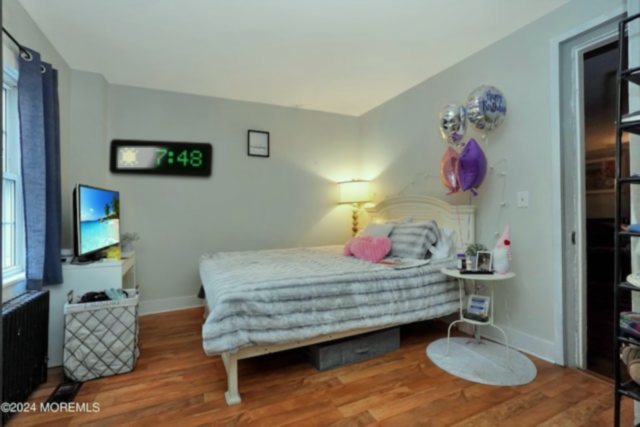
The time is 7,48
